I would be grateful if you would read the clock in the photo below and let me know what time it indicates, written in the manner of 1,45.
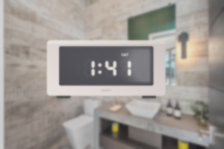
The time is 1,41
